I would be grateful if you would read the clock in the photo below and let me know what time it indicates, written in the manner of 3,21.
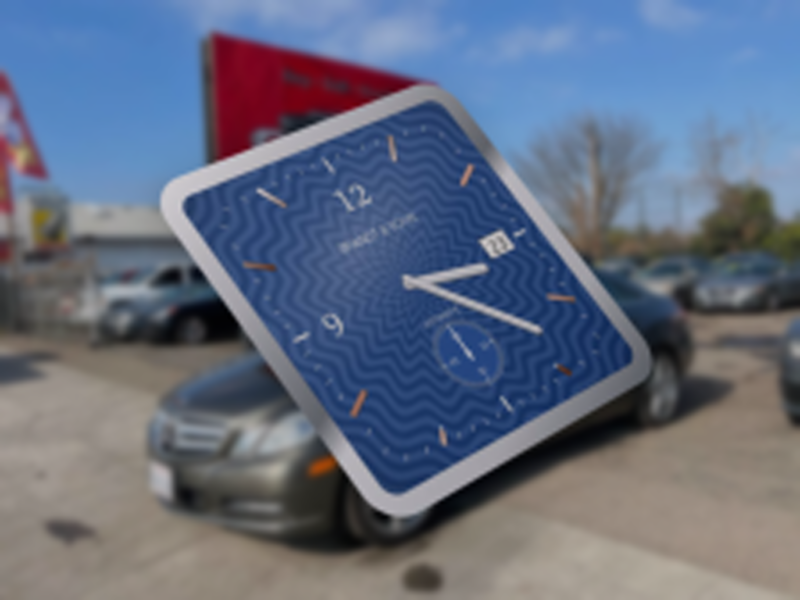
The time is 3,23
